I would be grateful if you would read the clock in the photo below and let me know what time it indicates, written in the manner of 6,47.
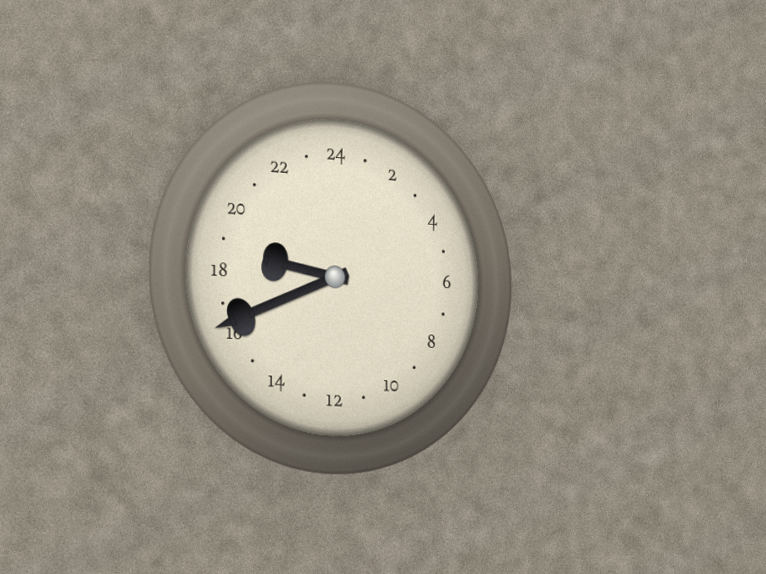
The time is 18,41
